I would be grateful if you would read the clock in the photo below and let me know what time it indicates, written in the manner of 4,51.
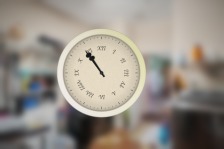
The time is 10,54
